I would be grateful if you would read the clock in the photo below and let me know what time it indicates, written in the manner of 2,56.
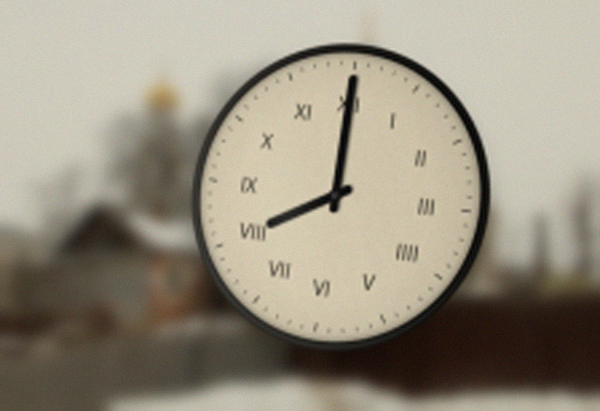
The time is 8,00
